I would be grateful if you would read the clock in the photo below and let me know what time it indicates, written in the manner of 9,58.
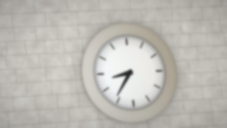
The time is 8,36
